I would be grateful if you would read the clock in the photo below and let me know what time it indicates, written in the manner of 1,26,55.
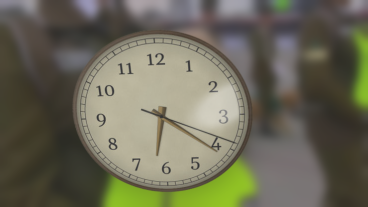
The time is 6,21,19
